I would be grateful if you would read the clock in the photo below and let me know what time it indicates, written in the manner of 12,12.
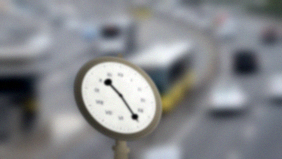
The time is 10,24
